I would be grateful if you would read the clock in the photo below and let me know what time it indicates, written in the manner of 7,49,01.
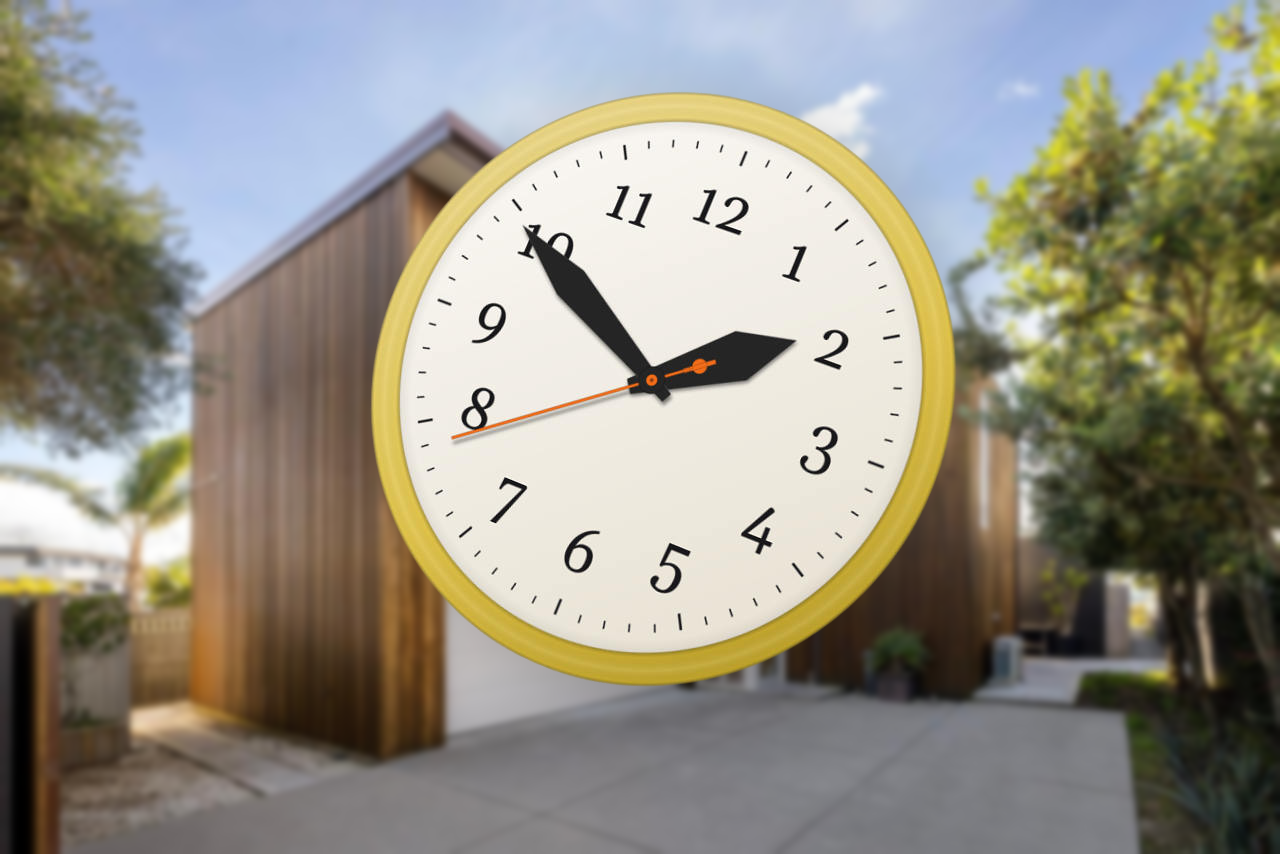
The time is 1,49,39
